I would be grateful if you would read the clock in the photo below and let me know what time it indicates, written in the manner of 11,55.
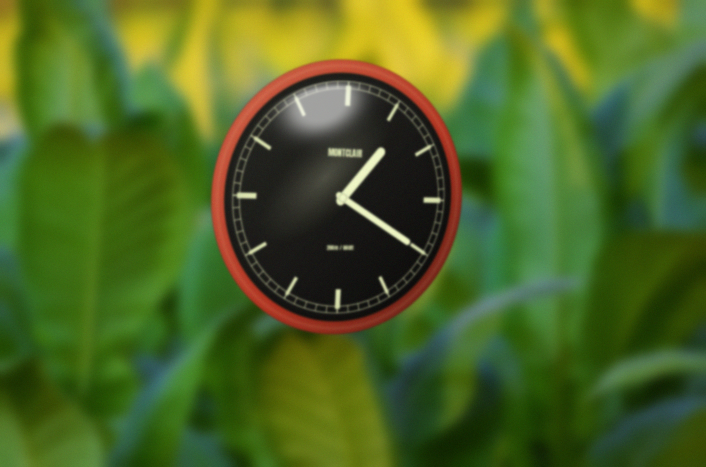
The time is 1,20
